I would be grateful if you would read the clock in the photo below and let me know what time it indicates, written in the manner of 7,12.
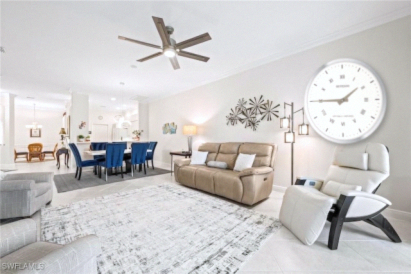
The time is 1,45
